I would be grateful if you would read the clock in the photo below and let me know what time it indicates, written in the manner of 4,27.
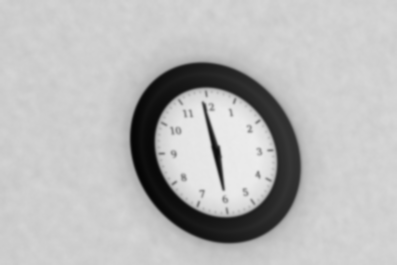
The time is 5,59
